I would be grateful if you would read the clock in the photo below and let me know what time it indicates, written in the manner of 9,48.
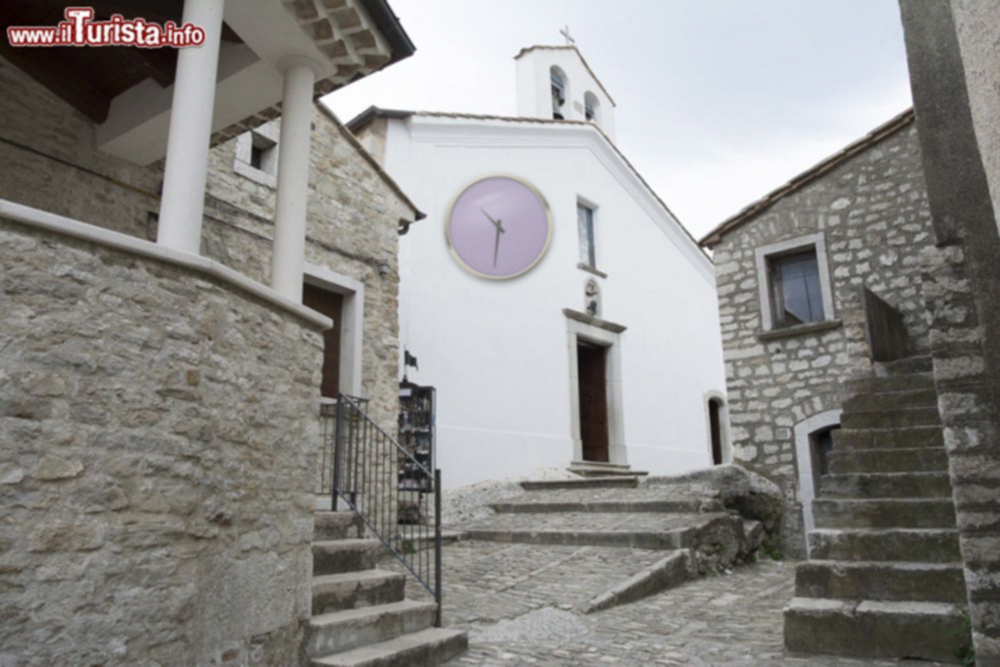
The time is 10,31
